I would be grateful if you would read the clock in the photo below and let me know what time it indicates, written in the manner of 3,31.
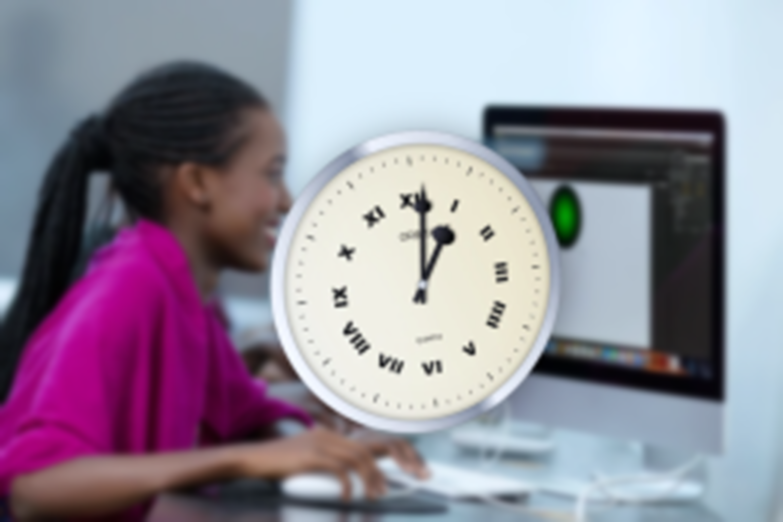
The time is 1,01
